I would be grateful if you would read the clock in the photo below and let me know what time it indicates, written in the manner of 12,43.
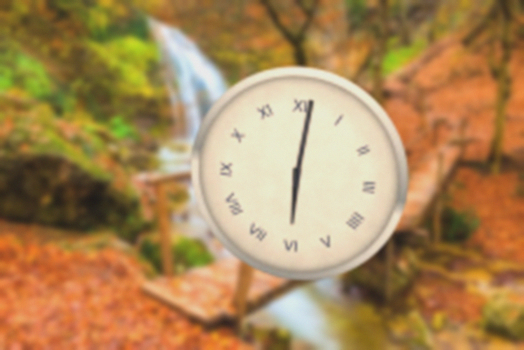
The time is 6,01
